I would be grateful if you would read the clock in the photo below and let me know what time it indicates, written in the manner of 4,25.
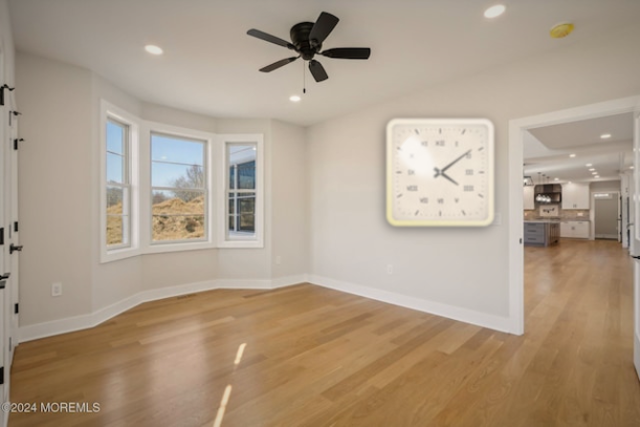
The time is 4,09
